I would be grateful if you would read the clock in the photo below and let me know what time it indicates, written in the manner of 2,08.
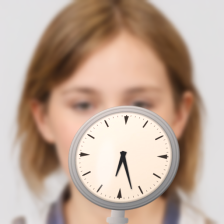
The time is 6,27
